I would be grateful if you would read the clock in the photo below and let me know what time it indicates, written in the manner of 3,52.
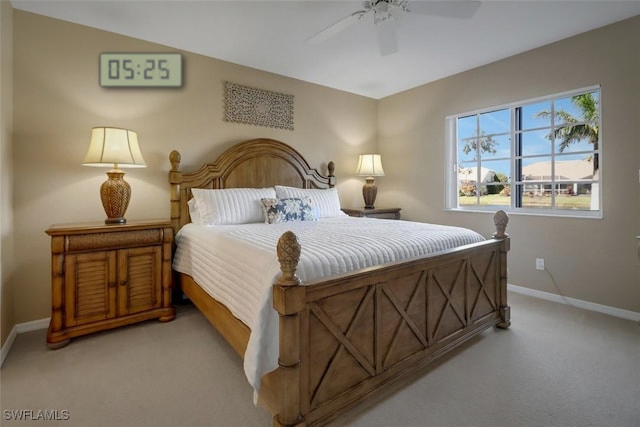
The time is 5,25
